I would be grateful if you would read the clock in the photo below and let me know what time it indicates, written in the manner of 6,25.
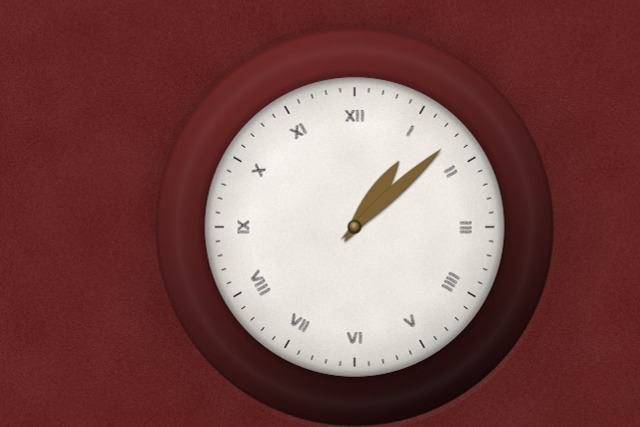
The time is 1,08
